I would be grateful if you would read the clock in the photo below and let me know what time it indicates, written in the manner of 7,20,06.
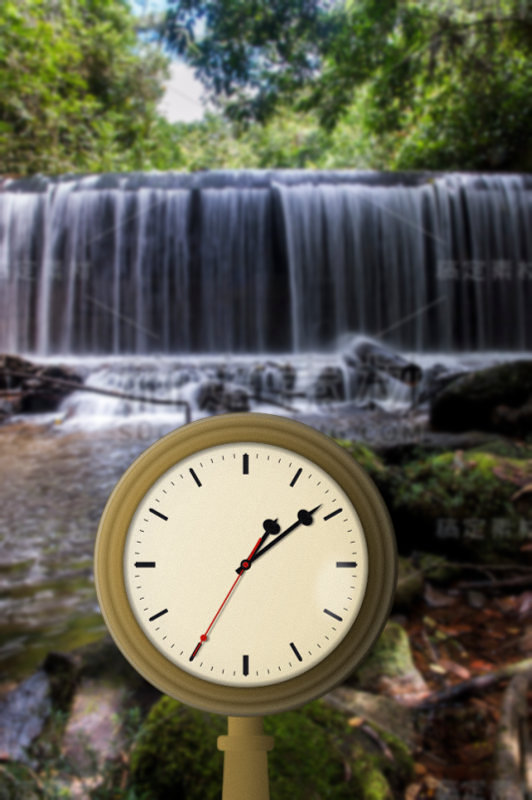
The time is 1,08,35
